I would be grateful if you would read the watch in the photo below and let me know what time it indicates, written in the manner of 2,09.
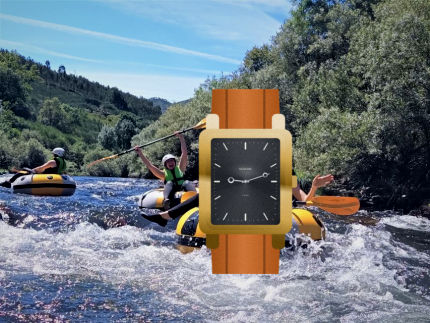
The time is 9,12
